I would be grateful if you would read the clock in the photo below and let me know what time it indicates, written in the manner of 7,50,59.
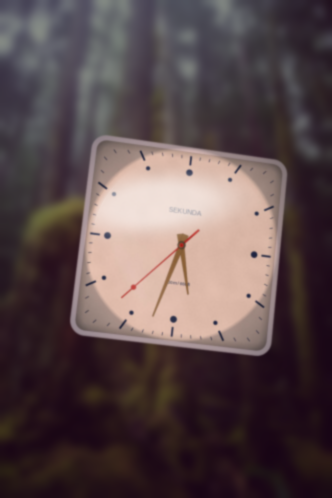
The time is 5,32,37
